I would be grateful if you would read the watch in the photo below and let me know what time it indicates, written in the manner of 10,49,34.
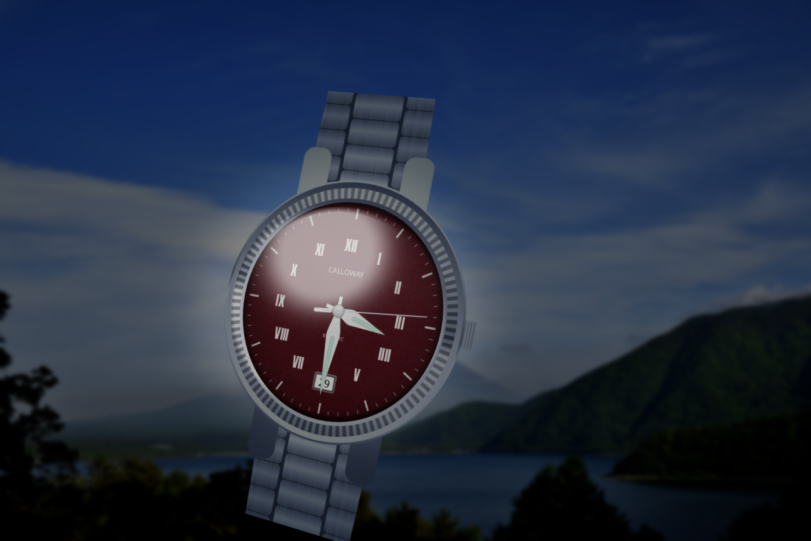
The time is 3,30,14
